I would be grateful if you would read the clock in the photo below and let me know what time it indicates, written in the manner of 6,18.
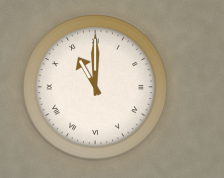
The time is 11,00
